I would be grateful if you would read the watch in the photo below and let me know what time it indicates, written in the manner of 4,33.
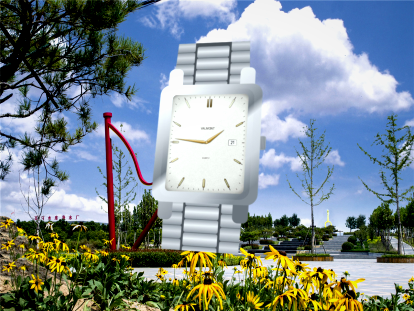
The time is 1,46
